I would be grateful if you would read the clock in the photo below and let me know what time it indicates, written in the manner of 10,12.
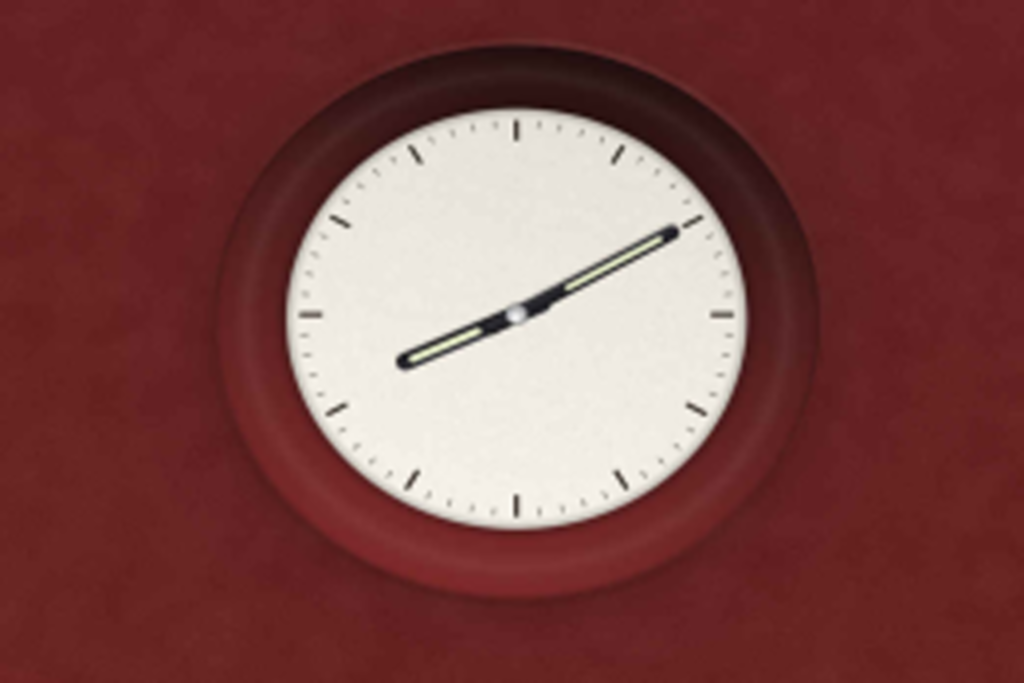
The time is 8,10
